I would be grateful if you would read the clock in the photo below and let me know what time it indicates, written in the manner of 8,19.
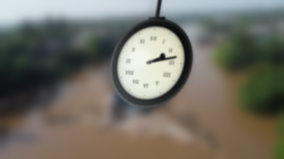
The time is 2,13
